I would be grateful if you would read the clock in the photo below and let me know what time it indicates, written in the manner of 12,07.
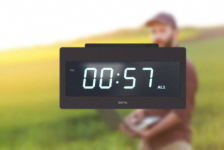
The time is 0,57
